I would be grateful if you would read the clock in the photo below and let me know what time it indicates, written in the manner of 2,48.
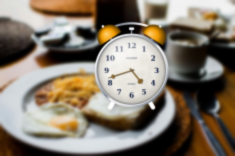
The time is 4,42
